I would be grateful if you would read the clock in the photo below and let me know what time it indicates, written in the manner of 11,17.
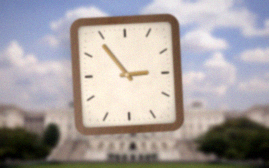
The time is 2,54
